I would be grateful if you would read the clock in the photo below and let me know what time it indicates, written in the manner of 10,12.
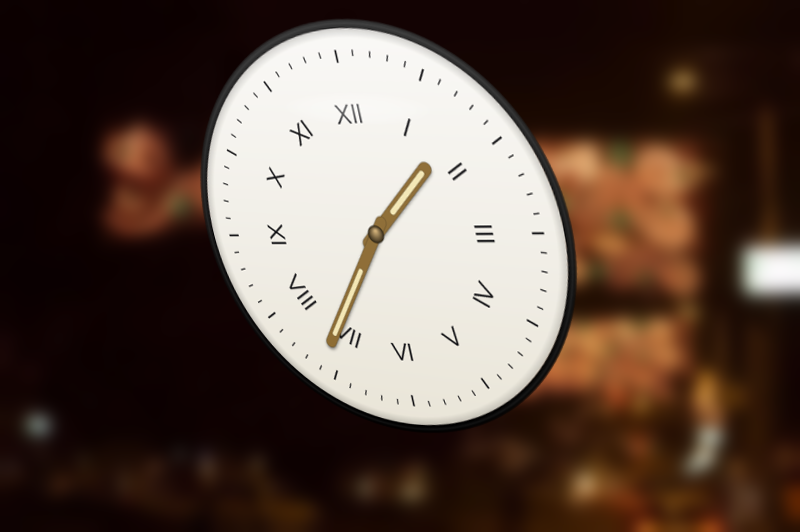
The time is 1,36
